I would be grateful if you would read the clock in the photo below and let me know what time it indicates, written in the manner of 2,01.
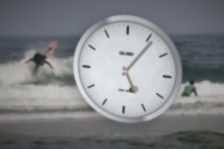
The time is 5,06
